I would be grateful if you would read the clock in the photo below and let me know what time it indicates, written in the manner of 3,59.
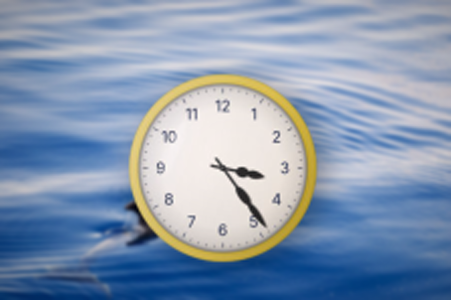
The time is 3,24
